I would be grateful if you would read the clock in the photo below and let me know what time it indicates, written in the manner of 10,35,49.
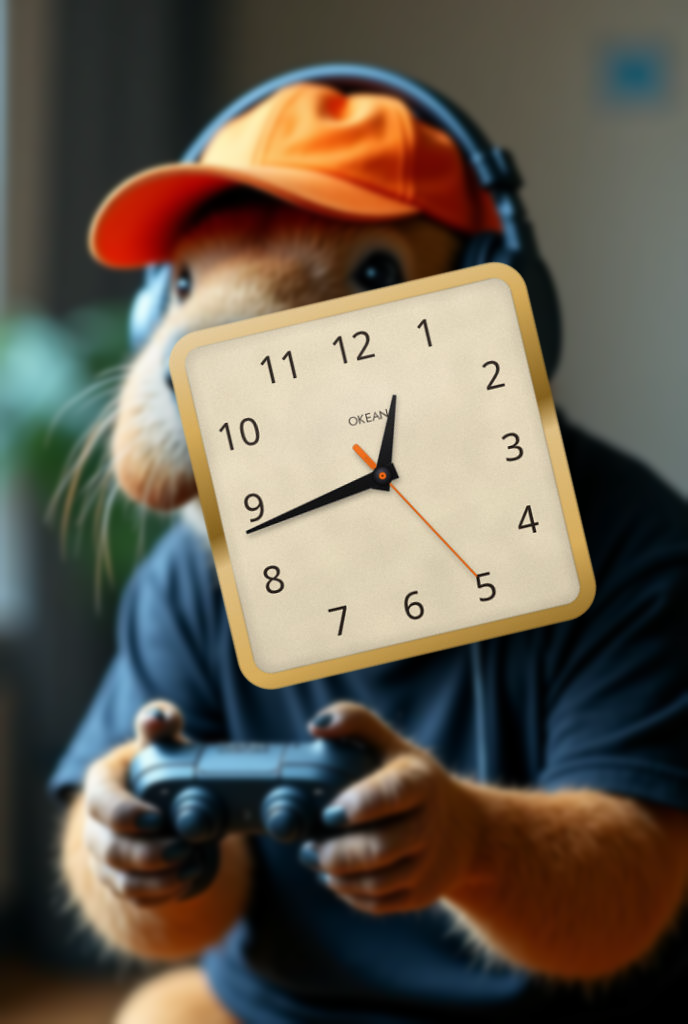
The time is 12,43,25
